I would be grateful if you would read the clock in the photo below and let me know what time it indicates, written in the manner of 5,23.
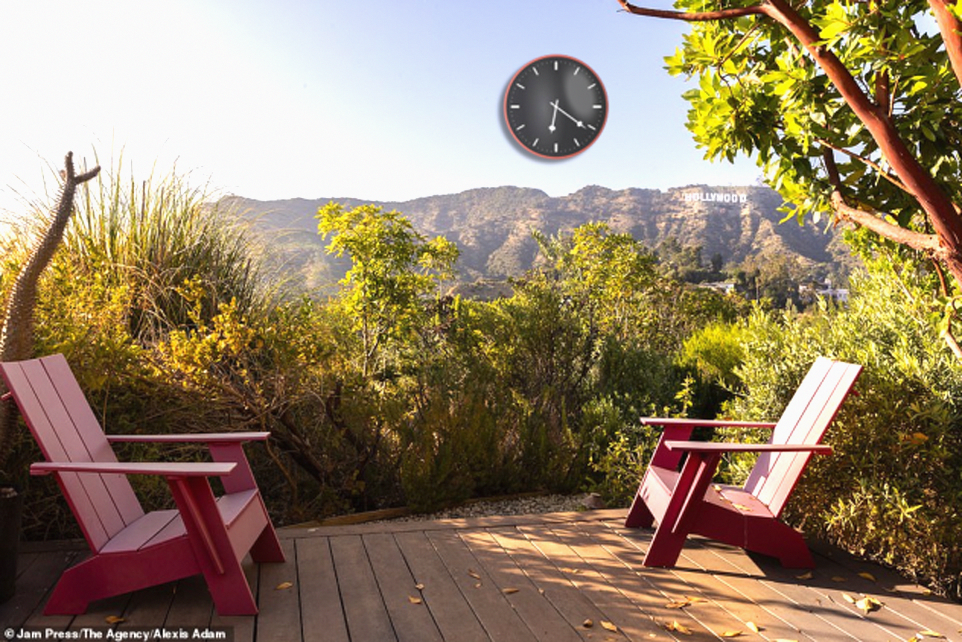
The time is 6,21
